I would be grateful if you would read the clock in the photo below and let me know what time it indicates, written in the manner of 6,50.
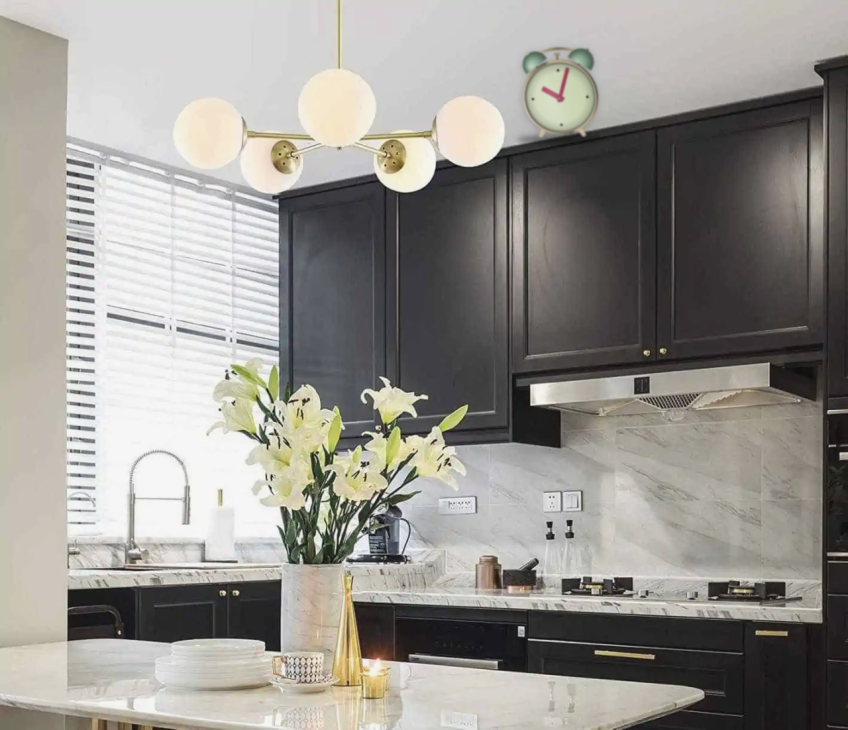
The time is 10,03
